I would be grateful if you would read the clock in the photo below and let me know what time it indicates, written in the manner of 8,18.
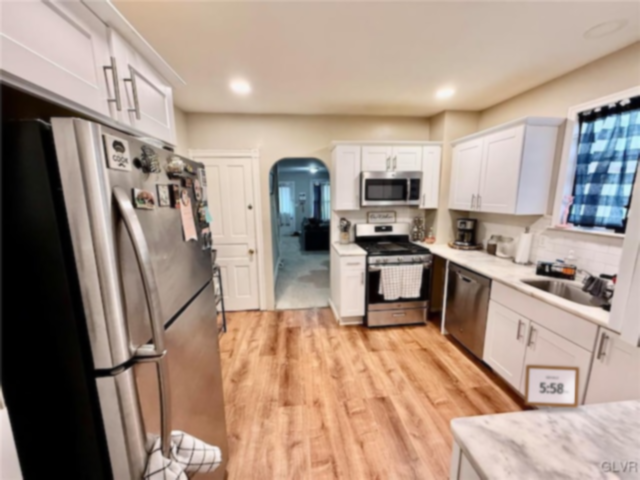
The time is 5,58
